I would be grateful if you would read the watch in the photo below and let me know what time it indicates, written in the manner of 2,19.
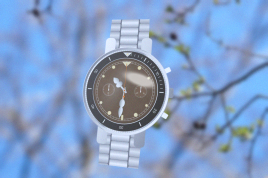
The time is 10,31
